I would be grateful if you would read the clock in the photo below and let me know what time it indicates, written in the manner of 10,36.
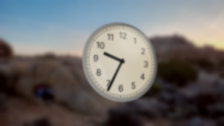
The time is 9,34
